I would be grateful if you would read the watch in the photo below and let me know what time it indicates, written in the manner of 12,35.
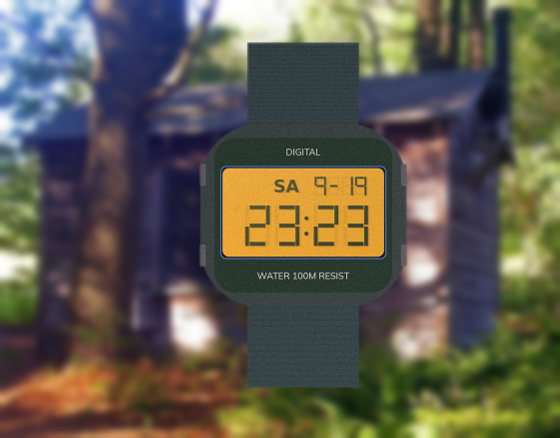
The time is 23,23
